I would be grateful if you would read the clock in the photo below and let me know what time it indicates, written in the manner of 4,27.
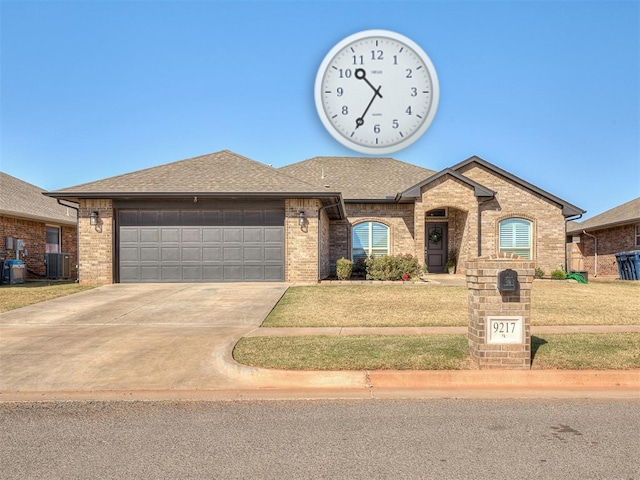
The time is 10,35
